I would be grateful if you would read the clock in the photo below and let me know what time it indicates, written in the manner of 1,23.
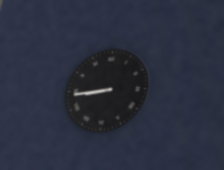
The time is 8,44
